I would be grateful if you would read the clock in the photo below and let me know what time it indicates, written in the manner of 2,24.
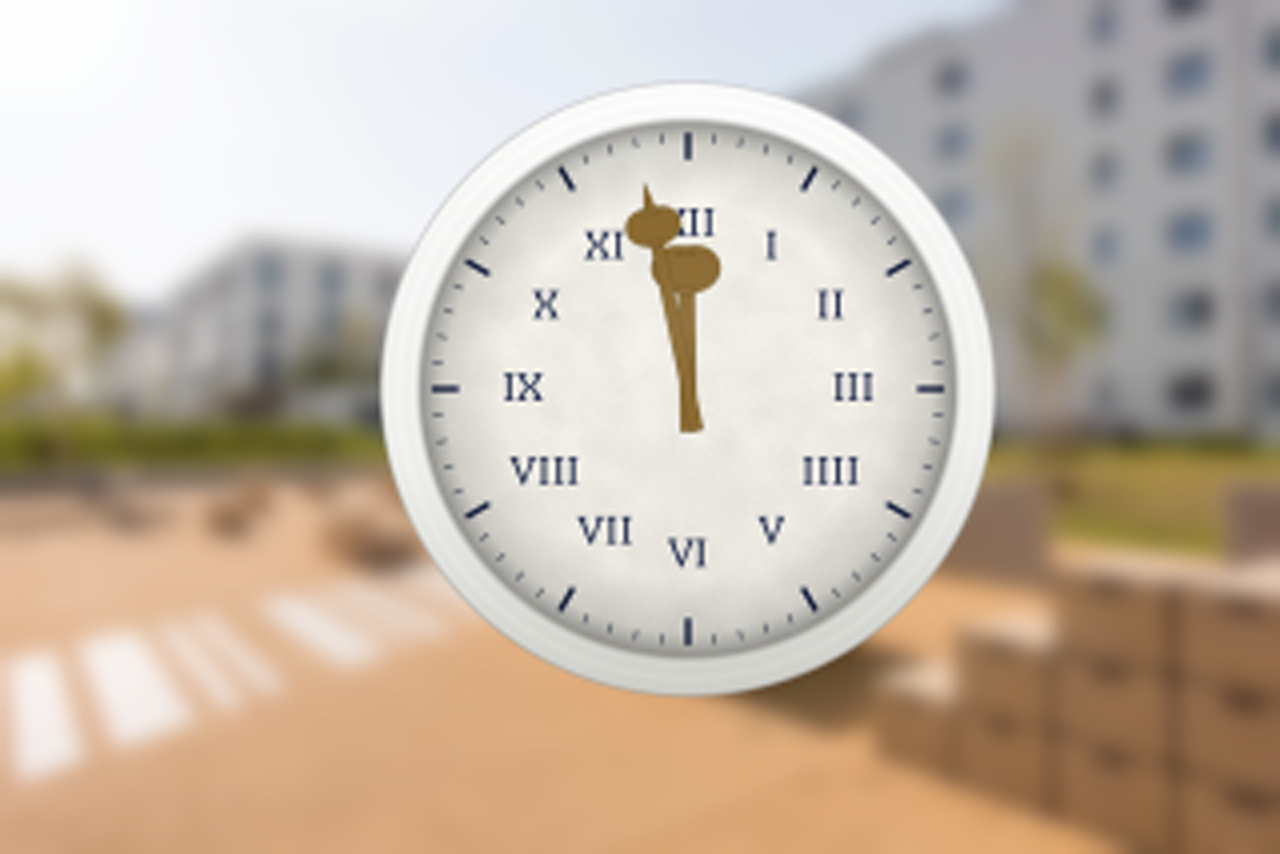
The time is 11,58
